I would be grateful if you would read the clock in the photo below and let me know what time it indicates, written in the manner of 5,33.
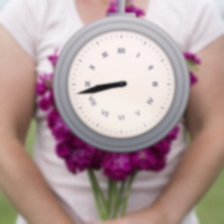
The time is 8,43
